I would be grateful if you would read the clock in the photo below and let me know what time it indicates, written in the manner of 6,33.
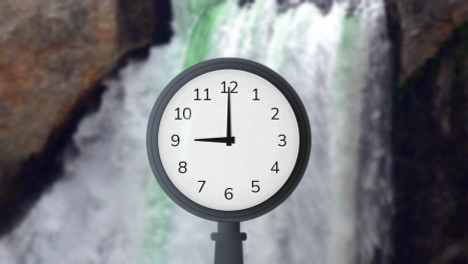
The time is 9,00
